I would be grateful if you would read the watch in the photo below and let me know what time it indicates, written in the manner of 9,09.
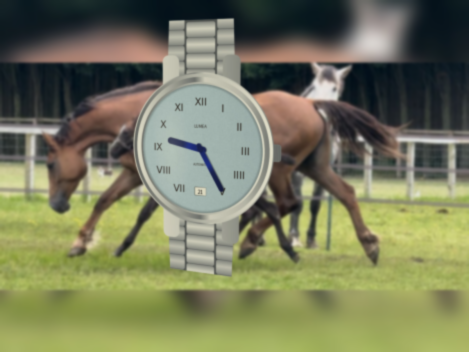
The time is 9,25
